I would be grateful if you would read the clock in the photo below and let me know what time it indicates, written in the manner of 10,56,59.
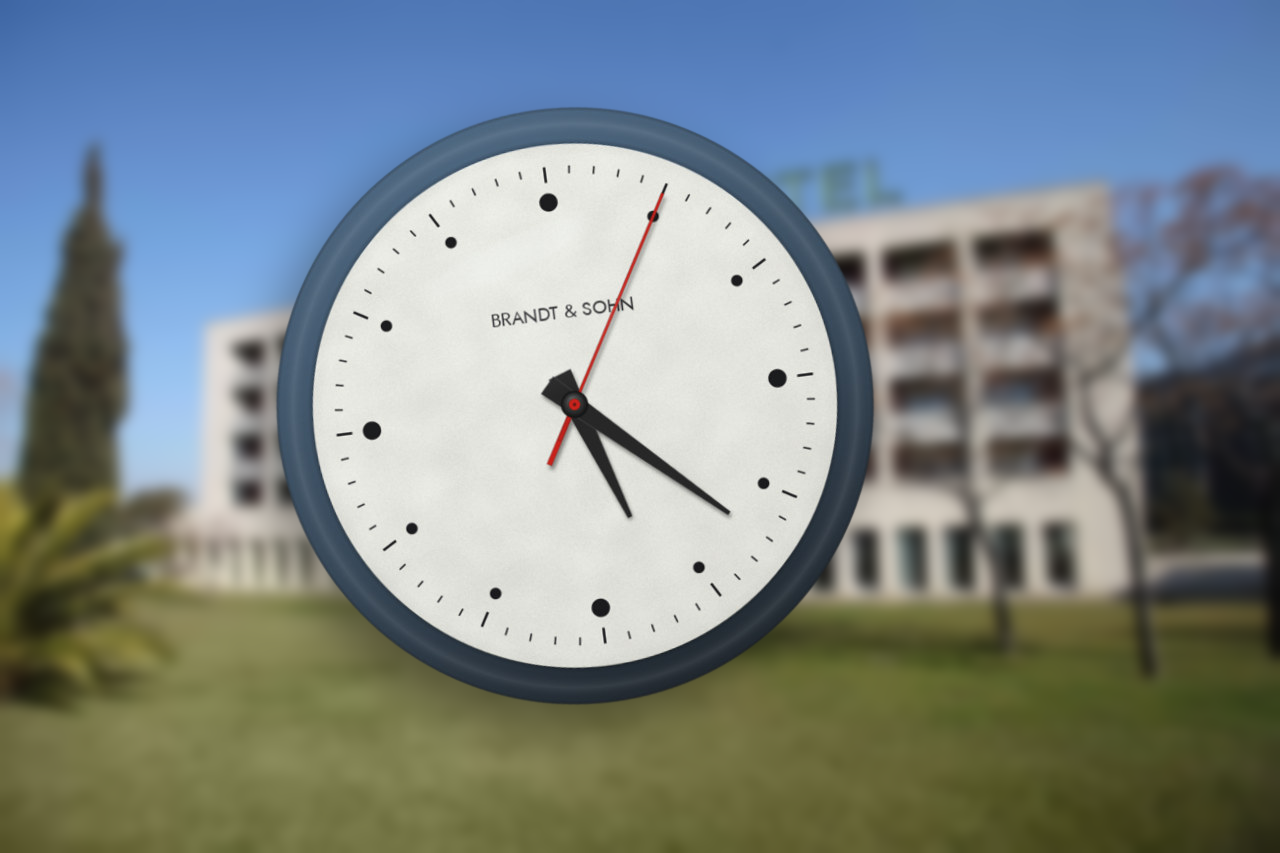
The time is 5,22,05
